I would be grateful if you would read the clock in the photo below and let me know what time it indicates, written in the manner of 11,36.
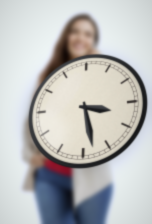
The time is 3,28
